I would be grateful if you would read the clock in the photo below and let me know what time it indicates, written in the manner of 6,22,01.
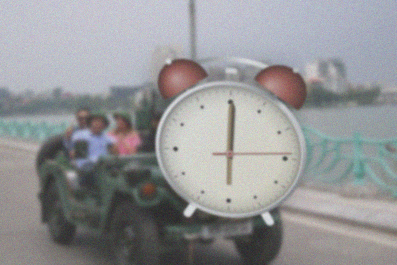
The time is 6,00,14
